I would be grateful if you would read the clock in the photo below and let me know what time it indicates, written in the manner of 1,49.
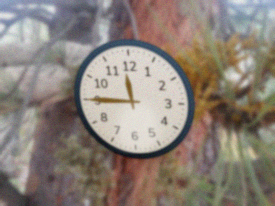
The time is 11,45
